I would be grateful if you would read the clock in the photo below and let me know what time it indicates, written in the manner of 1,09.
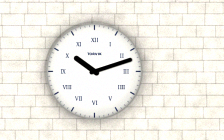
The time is 10,12
